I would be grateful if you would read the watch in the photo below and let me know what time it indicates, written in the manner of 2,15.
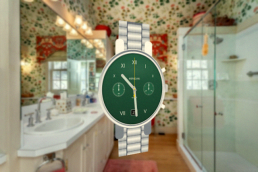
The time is 10,29
